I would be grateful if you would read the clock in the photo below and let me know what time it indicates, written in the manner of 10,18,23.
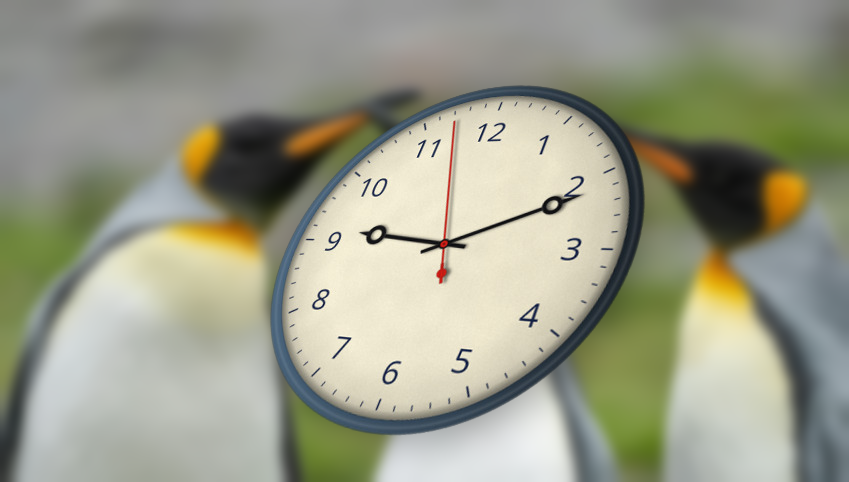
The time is 9,10,57
